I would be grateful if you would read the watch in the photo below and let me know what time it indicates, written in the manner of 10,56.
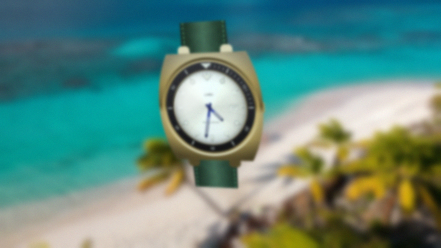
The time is 4,32
